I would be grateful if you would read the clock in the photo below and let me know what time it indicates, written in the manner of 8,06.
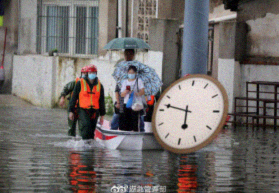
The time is 5,47
